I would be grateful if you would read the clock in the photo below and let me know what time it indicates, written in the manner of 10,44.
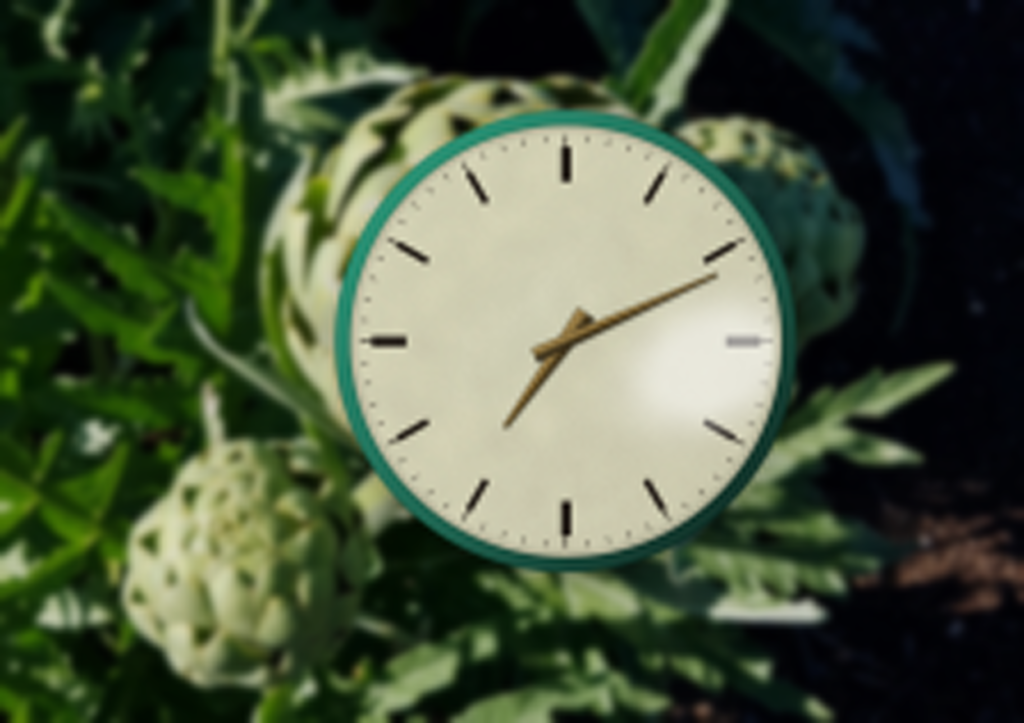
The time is 7,11
